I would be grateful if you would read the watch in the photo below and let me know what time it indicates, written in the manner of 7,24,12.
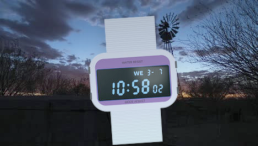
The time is 10,58,02
